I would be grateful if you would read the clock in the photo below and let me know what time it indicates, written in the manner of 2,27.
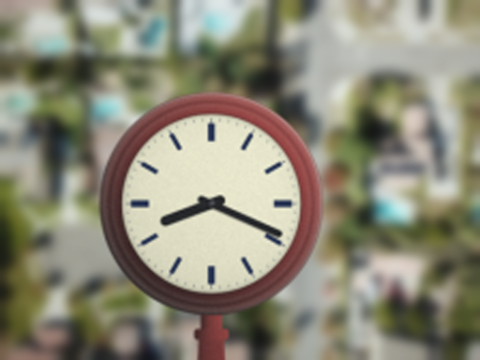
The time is 8,19
